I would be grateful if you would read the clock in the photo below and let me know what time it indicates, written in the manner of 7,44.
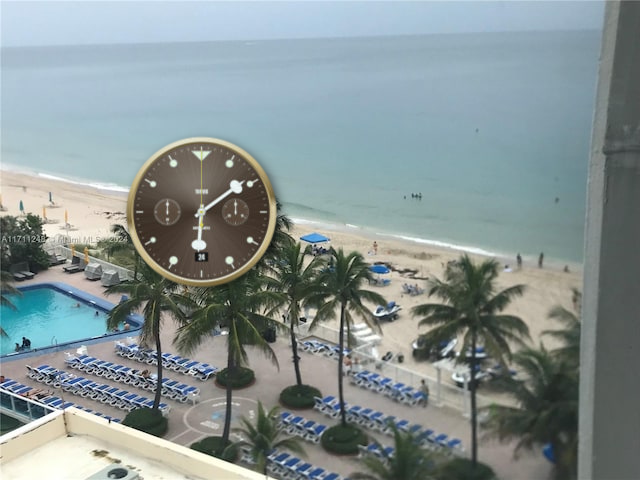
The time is 6,09
